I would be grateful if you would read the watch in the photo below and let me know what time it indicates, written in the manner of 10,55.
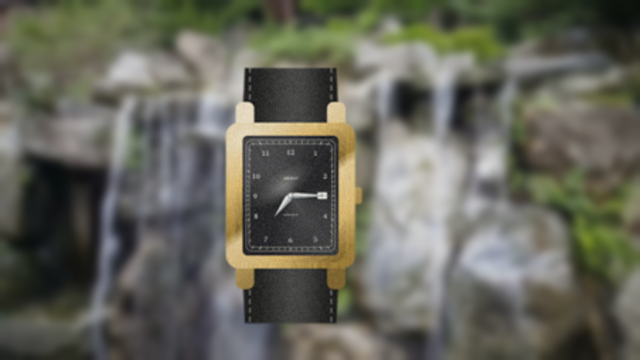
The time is 7,15
